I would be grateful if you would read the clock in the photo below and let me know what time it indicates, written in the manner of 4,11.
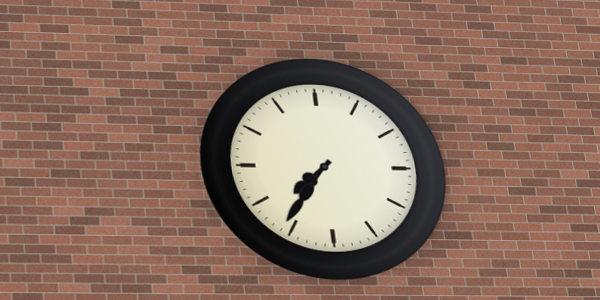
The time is 7,36
